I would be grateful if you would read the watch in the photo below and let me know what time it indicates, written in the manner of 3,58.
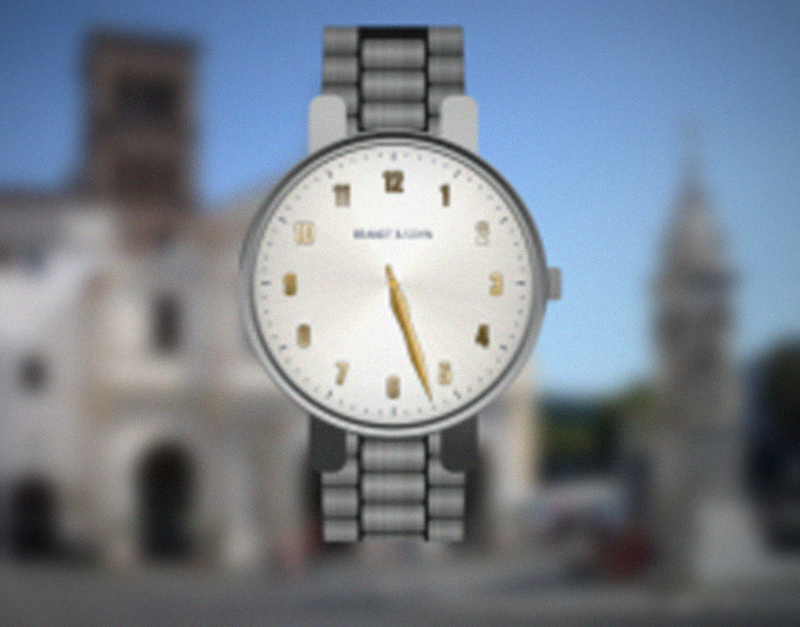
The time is 5,27
